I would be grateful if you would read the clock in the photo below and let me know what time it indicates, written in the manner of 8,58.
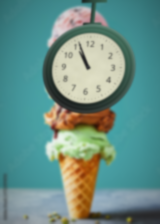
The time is 10,56
